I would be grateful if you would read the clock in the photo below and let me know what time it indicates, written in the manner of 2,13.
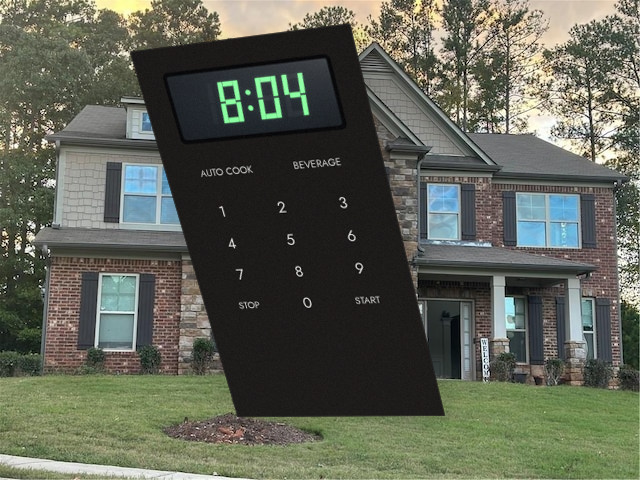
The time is 8,04
